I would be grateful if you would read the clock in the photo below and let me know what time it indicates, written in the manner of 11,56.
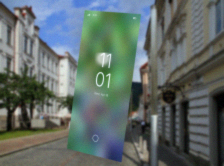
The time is 11,01
